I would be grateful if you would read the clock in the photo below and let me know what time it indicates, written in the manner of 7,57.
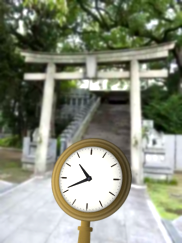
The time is 10,41
